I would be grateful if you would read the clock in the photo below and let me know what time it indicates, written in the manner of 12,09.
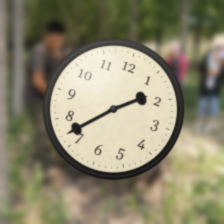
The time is 1,37
